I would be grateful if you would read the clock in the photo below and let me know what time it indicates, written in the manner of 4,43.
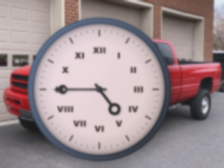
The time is 4,45
